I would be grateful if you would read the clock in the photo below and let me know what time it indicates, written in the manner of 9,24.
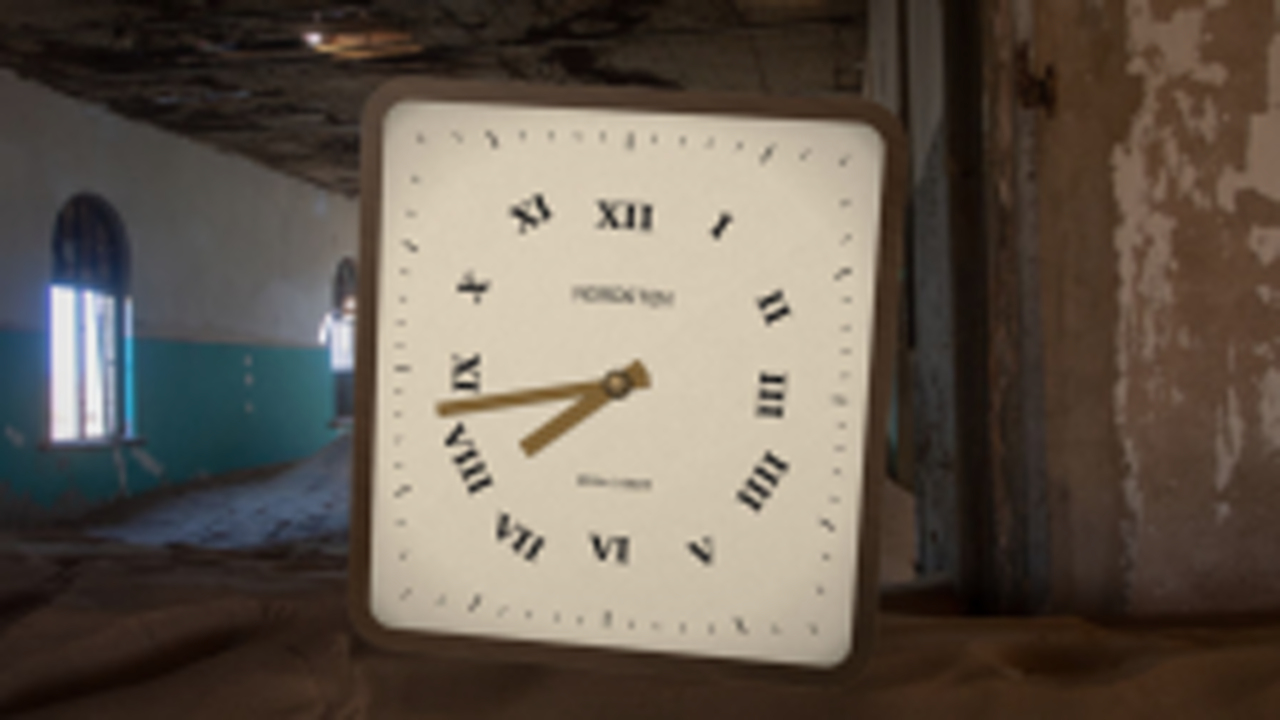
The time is 7,43
